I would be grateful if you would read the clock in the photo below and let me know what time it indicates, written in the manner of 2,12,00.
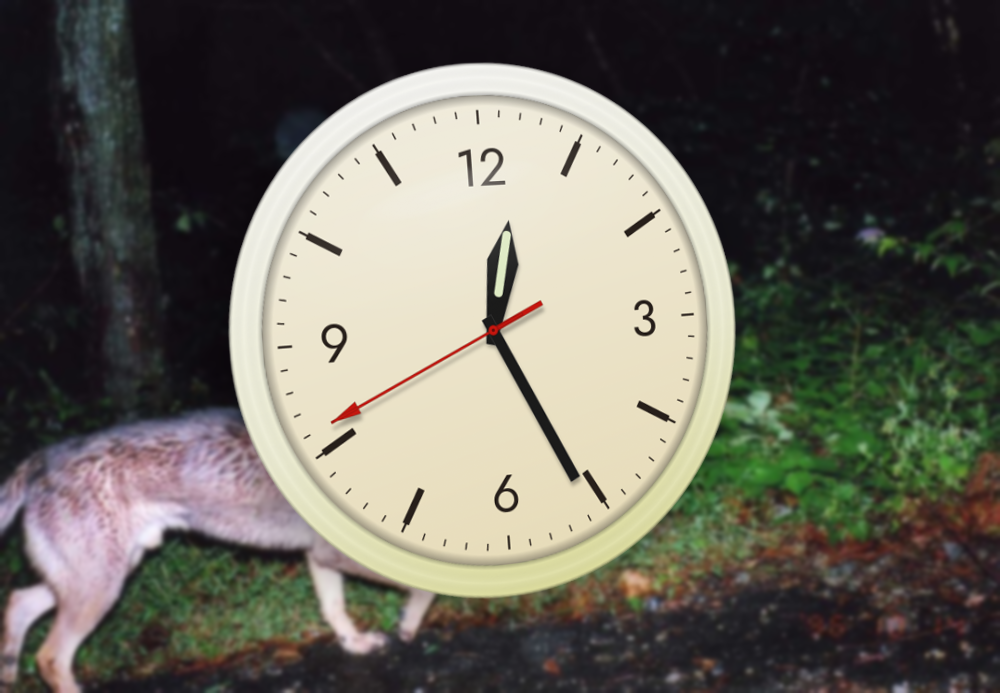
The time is 12,25,41
